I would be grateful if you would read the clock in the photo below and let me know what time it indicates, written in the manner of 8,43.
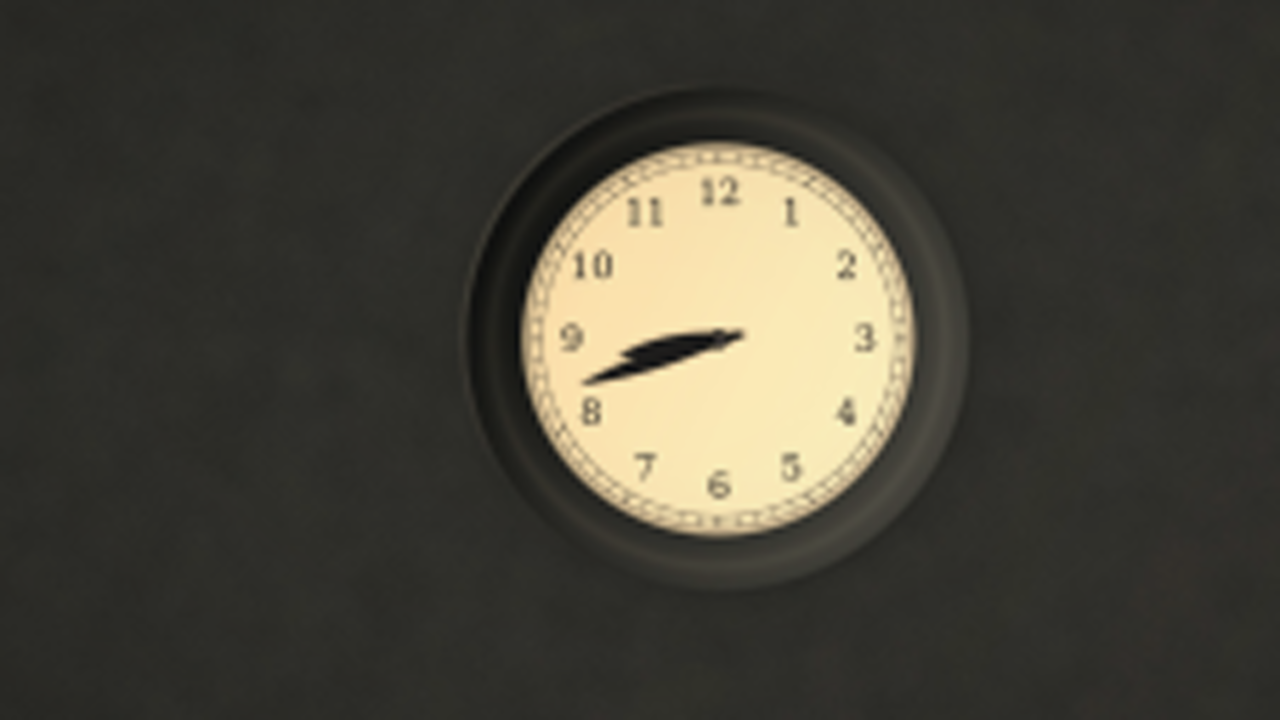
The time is 8,42
